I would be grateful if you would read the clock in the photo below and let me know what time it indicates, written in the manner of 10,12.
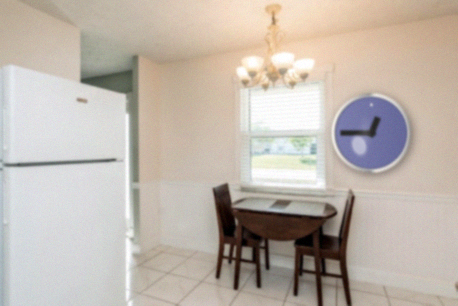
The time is 12,45
